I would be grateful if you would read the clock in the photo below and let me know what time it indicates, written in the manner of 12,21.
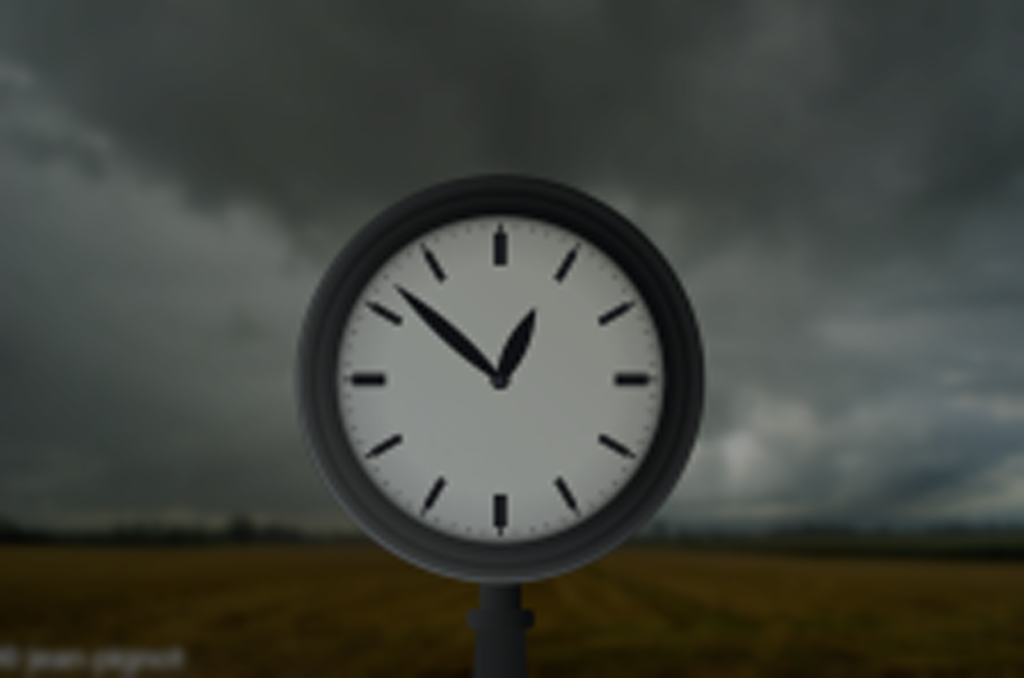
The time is 12,52
